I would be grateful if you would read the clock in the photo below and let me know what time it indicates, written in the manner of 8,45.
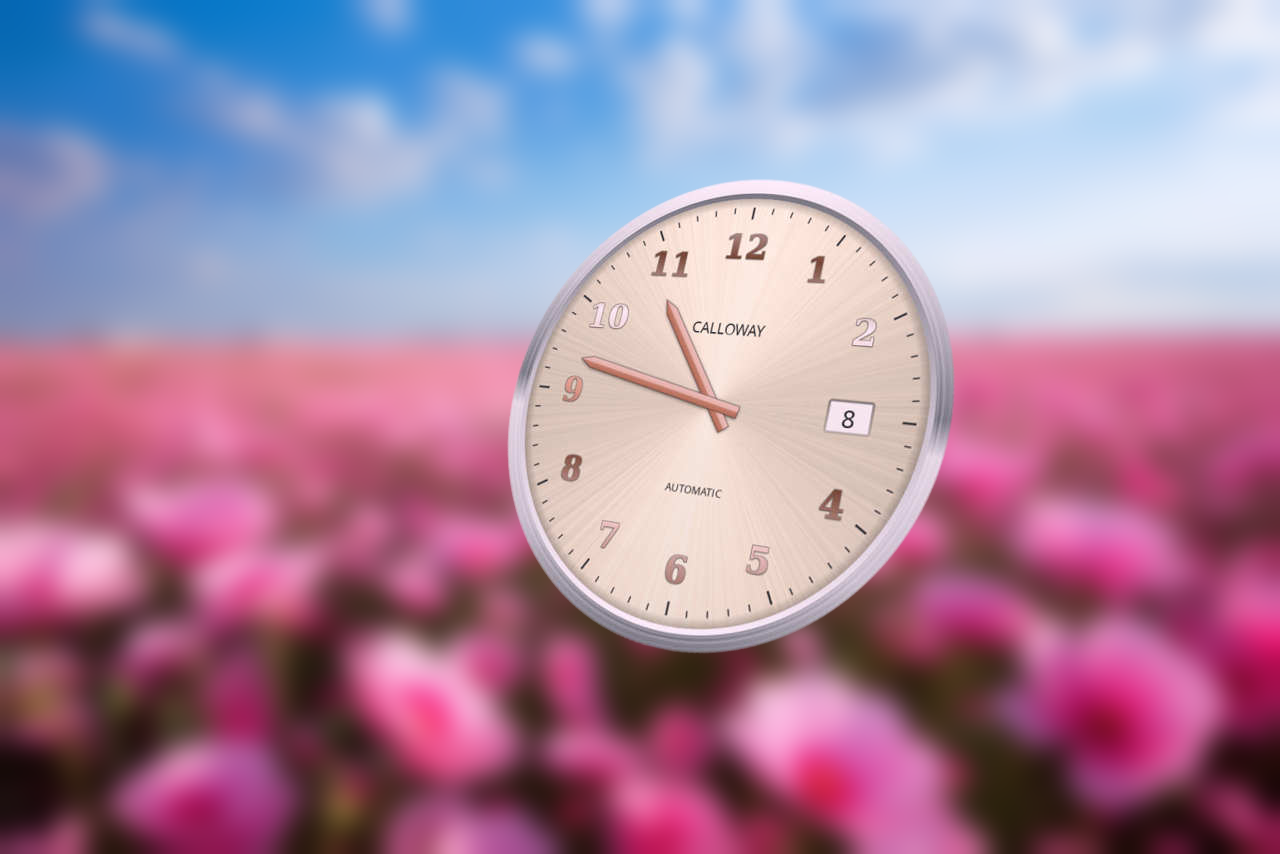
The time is 10,47
